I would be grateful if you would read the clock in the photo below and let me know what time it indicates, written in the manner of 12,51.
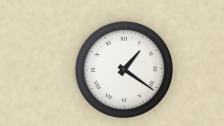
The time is 1,21
